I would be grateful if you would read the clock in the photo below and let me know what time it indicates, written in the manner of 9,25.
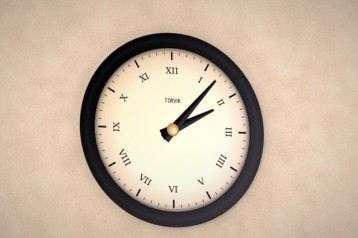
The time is 2,07
